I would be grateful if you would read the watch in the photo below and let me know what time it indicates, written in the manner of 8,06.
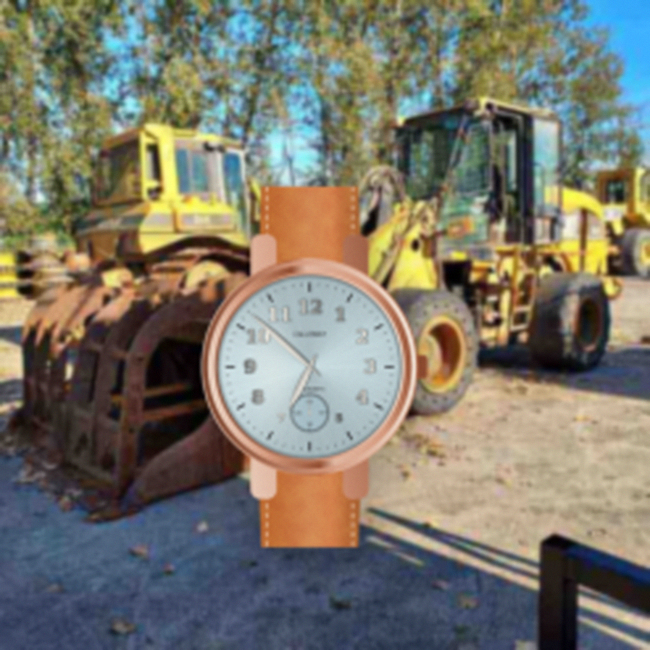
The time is 6,52
